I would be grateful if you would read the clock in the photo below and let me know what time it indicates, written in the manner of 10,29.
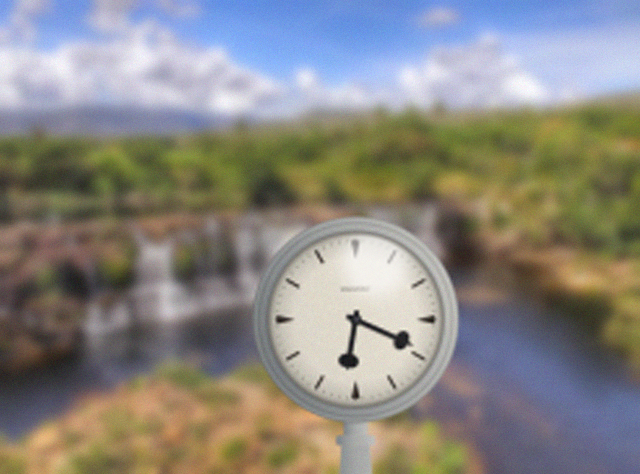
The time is 6,19
